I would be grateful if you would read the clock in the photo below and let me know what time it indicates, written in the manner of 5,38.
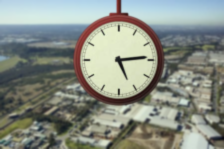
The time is 5,14
